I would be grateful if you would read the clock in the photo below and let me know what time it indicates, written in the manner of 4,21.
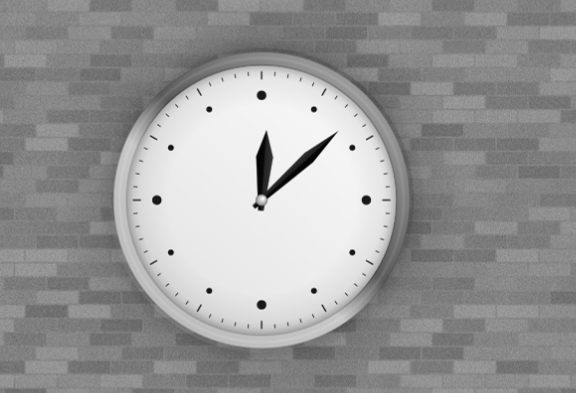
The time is 12,08
